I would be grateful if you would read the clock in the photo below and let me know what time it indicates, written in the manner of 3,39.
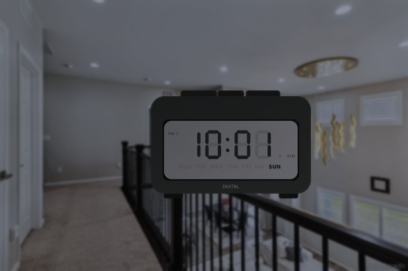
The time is 10,01
